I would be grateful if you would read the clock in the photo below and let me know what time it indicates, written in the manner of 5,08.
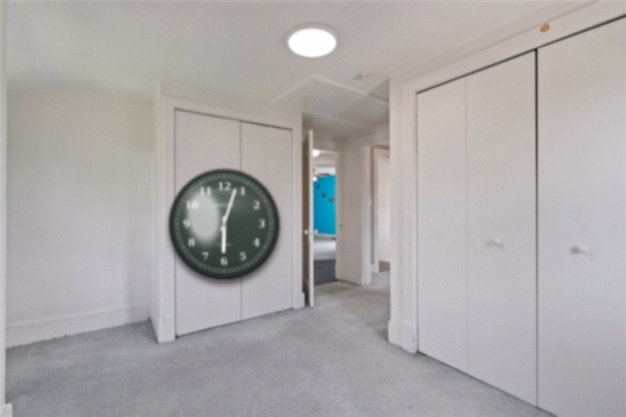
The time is 6,03
